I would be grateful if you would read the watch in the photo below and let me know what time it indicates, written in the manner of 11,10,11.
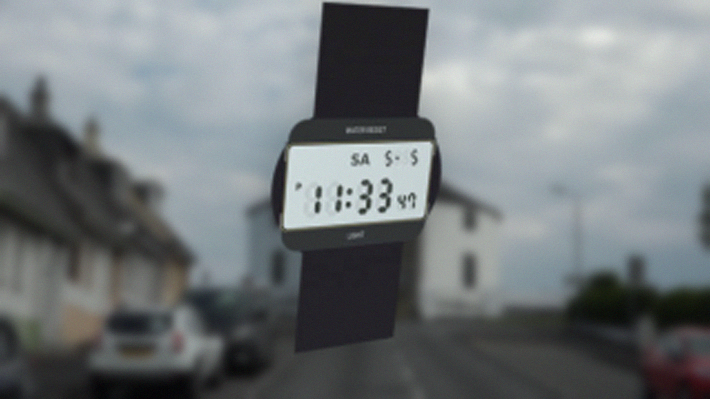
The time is 11,33,47
